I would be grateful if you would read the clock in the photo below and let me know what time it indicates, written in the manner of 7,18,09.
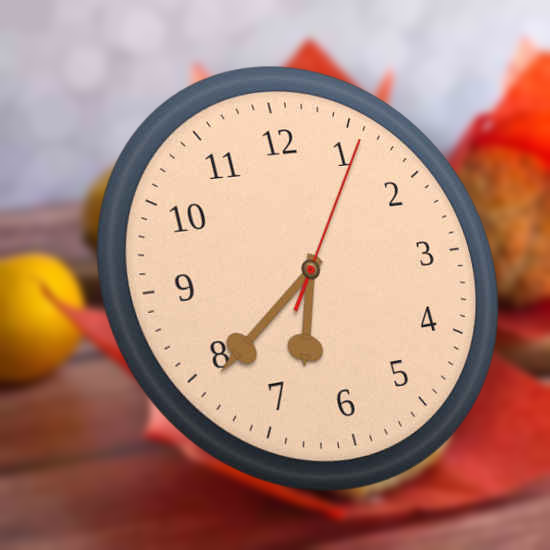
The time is 6,39,06
